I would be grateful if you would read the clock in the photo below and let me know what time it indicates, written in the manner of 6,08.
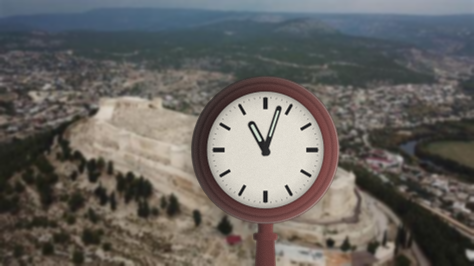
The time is 11,03
